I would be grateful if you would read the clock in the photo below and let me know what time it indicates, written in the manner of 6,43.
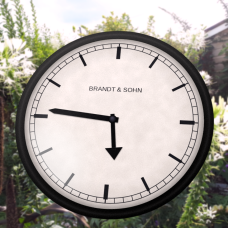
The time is 5,46
